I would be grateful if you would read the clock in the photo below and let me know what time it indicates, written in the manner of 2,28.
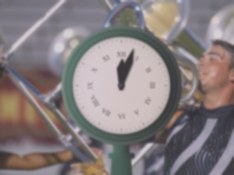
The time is 12,03
